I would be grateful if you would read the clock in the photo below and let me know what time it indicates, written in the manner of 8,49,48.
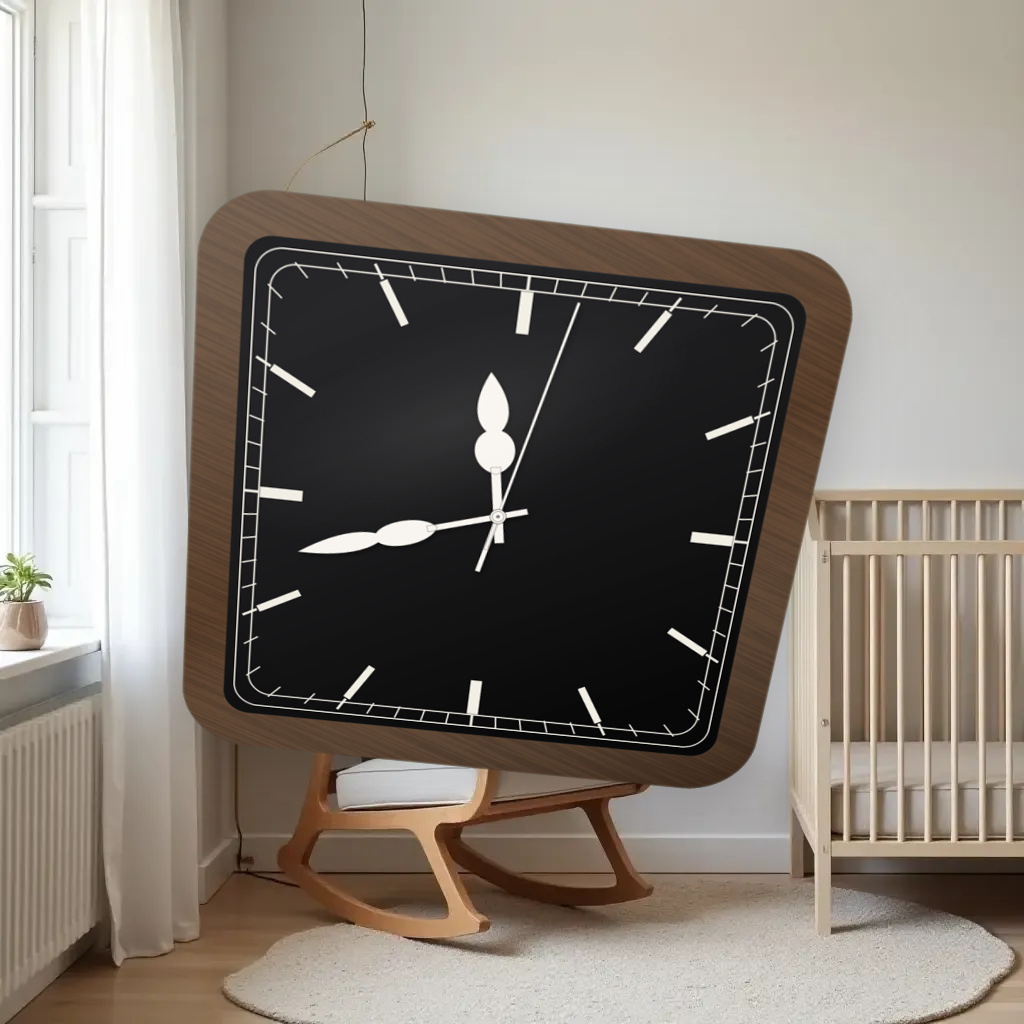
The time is 11,42,02
